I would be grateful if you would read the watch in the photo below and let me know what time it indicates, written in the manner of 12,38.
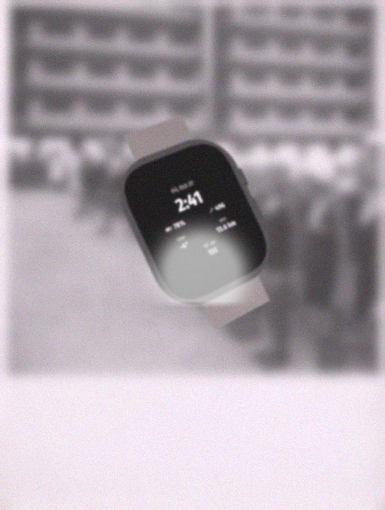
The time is 2,41
